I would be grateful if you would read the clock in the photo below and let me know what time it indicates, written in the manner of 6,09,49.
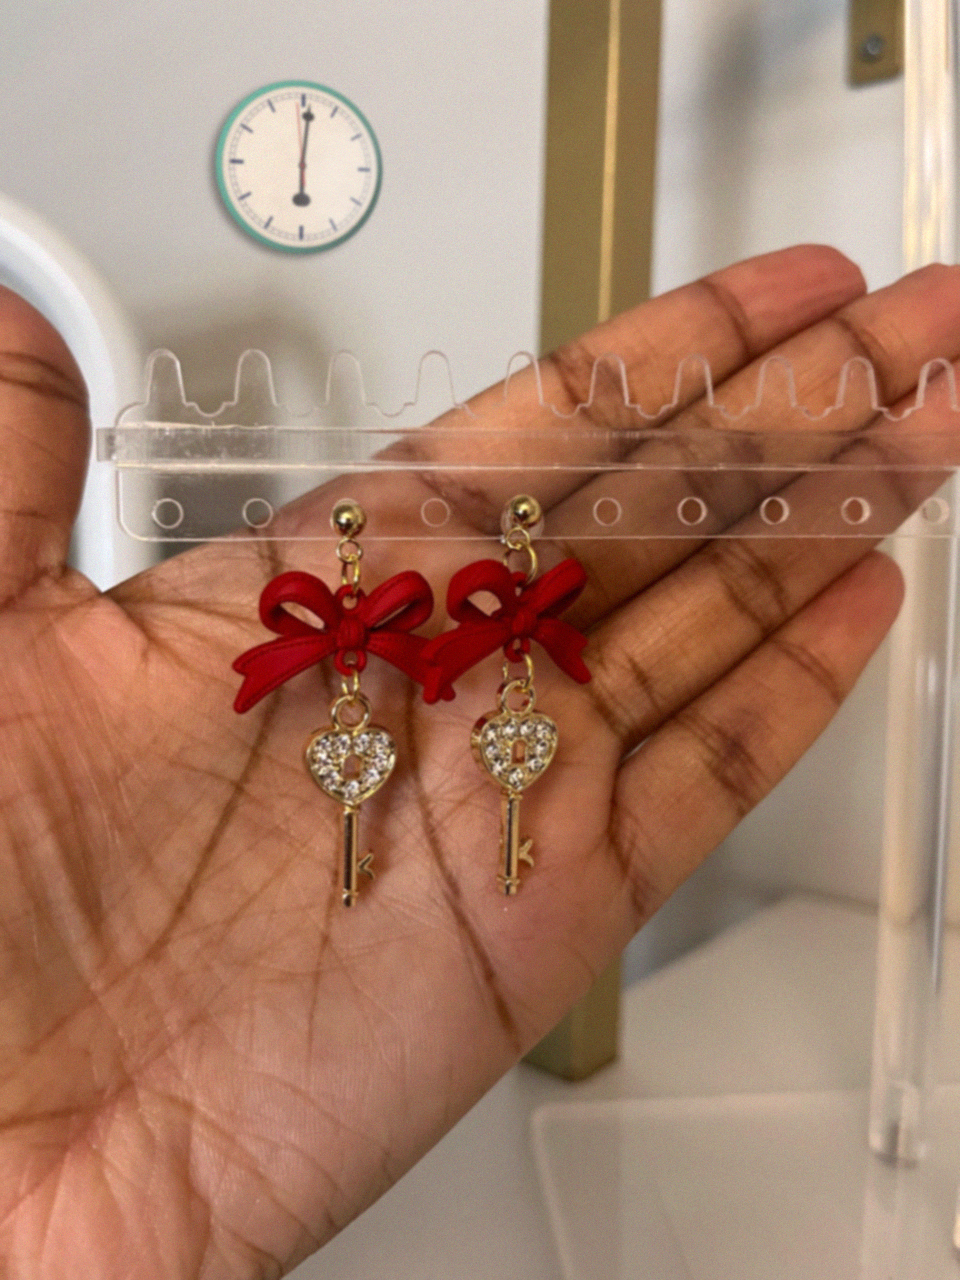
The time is 6,00,59
